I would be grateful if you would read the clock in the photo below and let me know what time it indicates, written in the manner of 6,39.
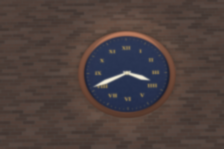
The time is 3,41
